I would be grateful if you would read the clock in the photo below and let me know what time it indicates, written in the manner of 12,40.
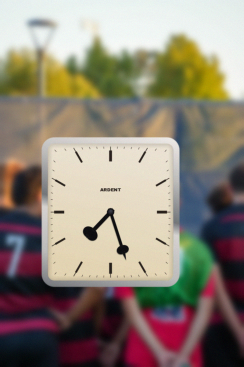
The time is 7,27
